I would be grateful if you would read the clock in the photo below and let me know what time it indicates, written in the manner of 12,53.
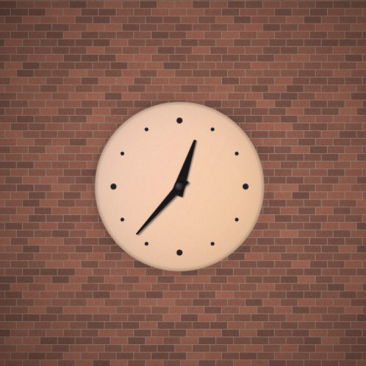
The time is 12,37
